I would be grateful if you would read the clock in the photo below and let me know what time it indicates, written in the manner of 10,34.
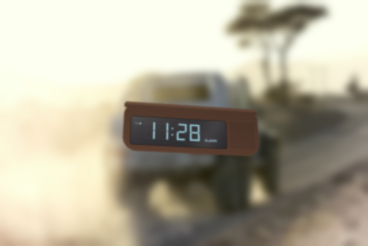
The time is 11,28
